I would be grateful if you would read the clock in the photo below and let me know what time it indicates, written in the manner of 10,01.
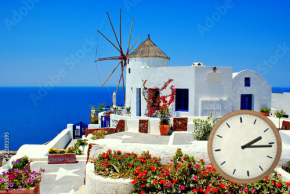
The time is 2,16
